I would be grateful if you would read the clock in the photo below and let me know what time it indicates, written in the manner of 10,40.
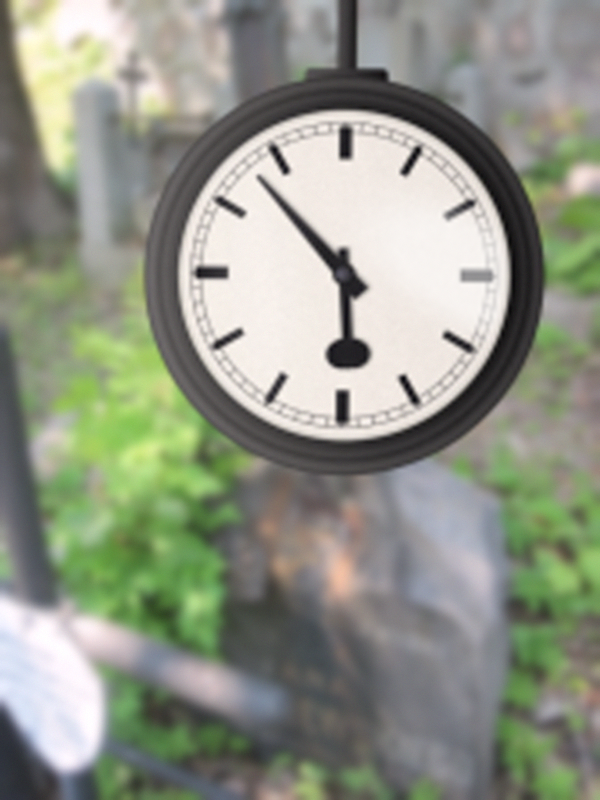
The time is 5,53
